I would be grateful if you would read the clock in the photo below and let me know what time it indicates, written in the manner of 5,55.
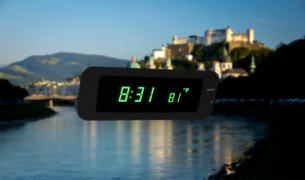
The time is 8,31
